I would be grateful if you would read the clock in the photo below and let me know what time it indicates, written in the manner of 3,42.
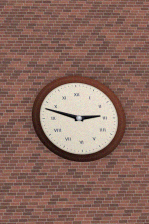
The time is 2,48
